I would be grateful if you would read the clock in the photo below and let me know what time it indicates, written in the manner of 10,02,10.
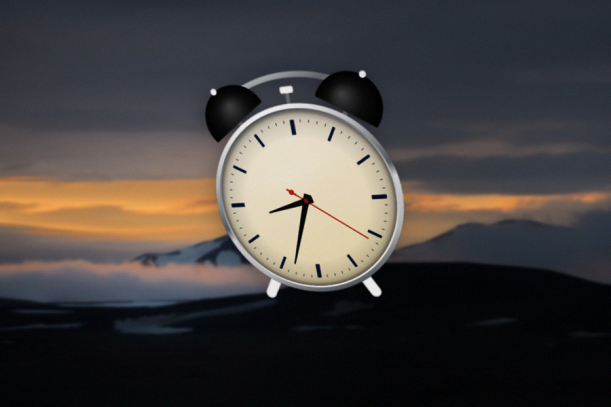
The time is 8,33,21
